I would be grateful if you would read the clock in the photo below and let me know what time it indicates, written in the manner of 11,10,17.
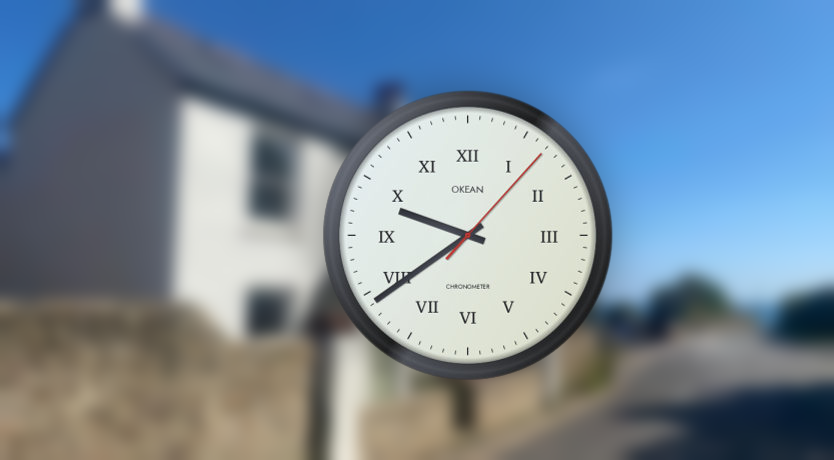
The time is 9,39,07
